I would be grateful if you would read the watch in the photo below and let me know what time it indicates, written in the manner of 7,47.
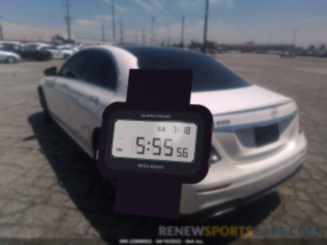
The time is 5,55
